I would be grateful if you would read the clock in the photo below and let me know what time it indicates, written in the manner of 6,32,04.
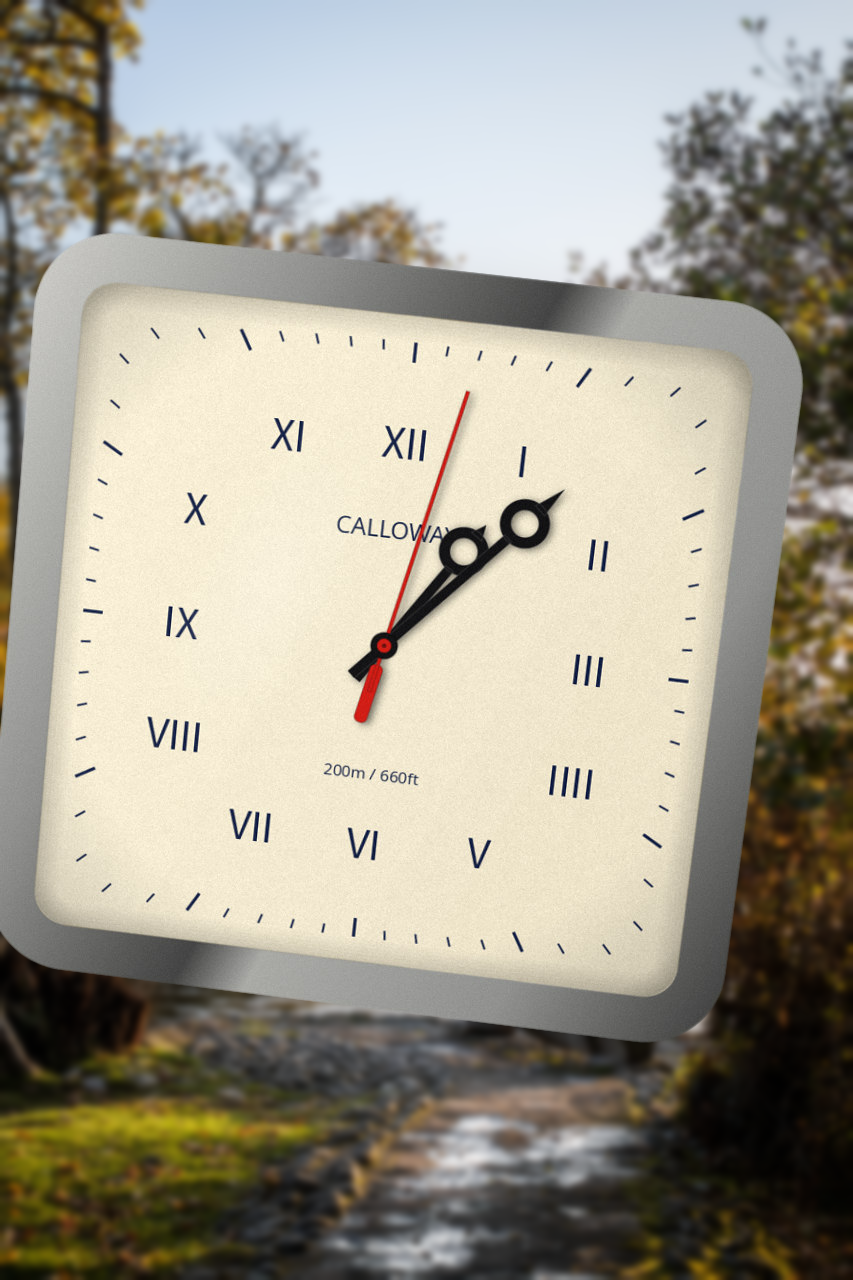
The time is 1,07,02
